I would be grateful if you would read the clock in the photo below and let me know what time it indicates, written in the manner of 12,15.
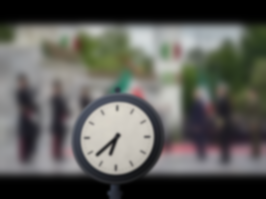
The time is 6,38
